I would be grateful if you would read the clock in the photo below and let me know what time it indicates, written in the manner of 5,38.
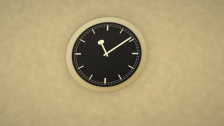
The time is 11,09
